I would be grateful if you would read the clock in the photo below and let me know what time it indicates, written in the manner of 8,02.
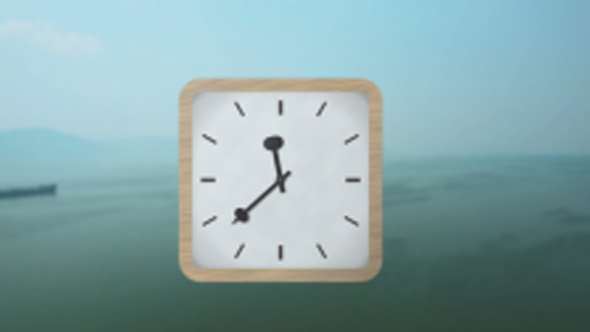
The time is 11,38
